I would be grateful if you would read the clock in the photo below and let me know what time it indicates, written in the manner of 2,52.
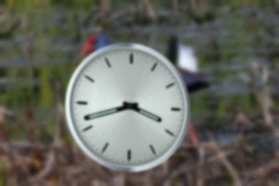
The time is 3,42
